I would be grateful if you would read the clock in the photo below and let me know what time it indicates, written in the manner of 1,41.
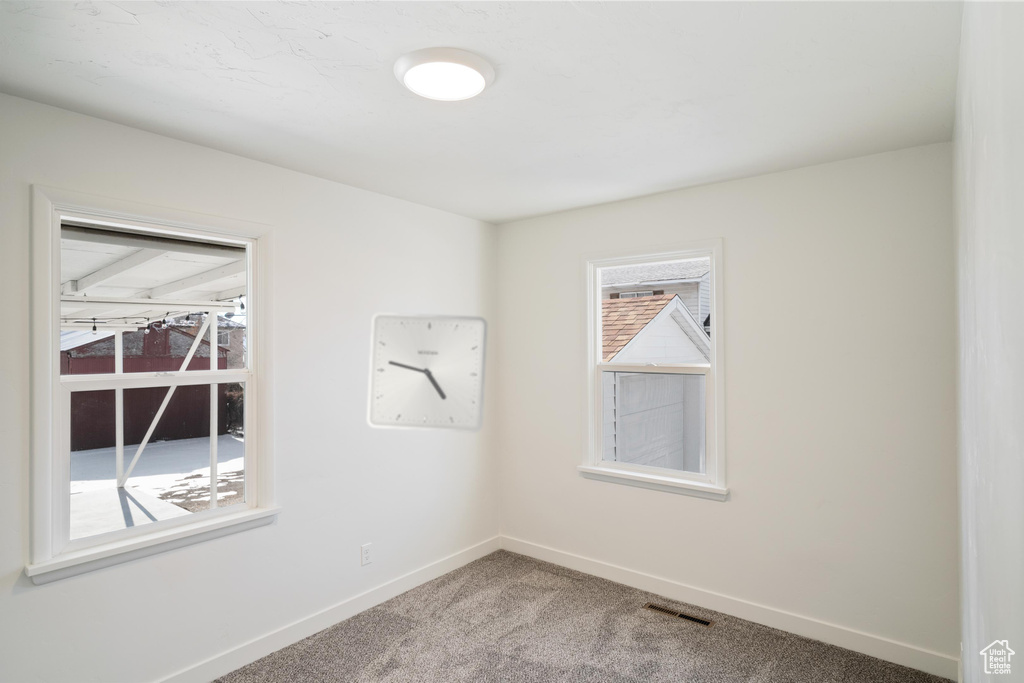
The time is 4,47
